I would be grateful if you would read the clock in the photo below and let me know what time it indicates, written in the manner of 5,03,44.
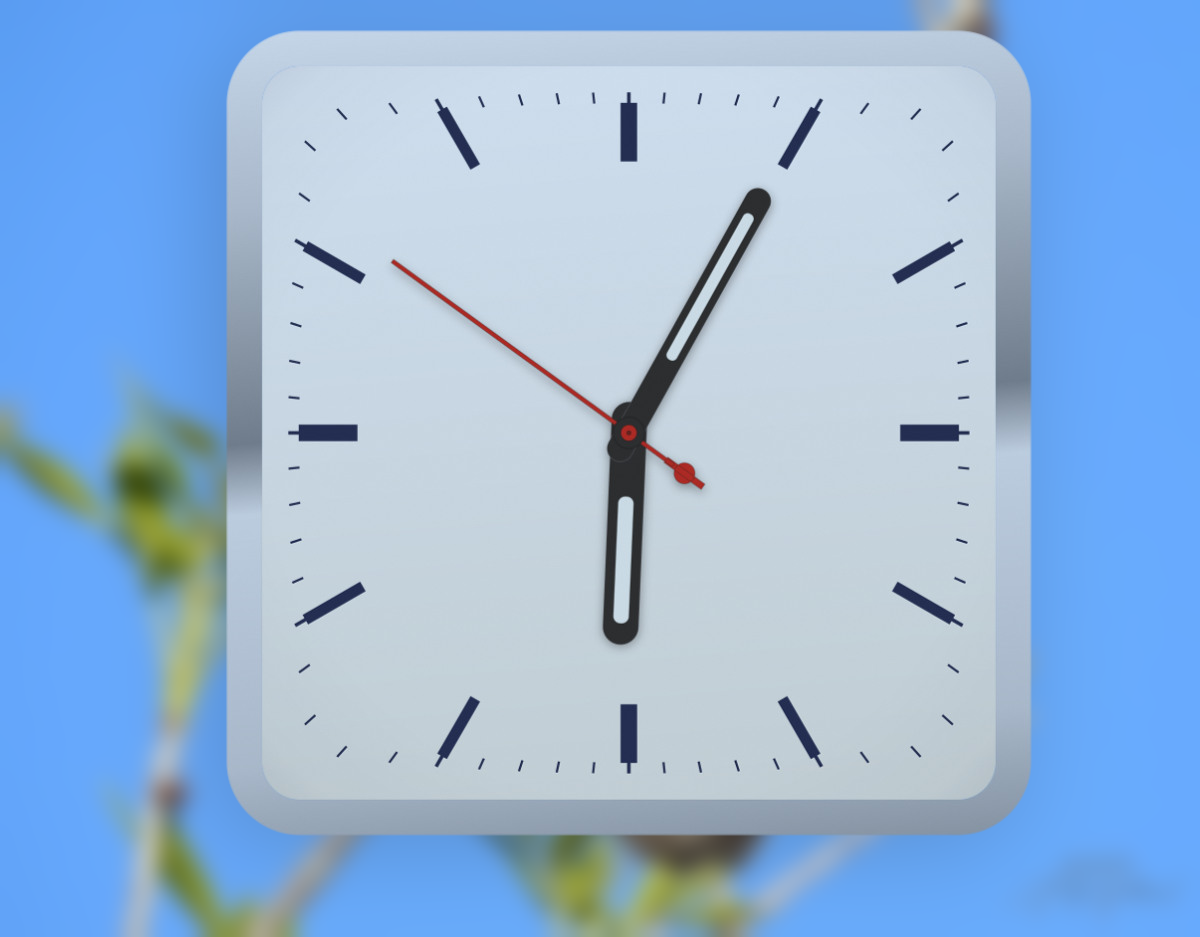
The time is 6,04,51
